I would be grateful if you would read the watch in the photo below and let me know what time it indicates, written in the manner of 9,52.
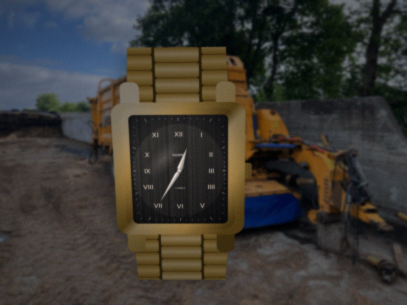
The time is 12,35
